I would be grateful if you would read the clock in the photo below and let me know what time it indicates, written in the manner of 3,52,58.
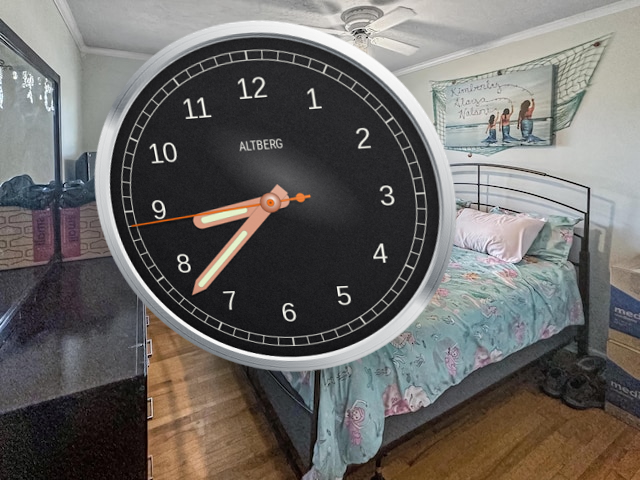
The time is 8,37,44
